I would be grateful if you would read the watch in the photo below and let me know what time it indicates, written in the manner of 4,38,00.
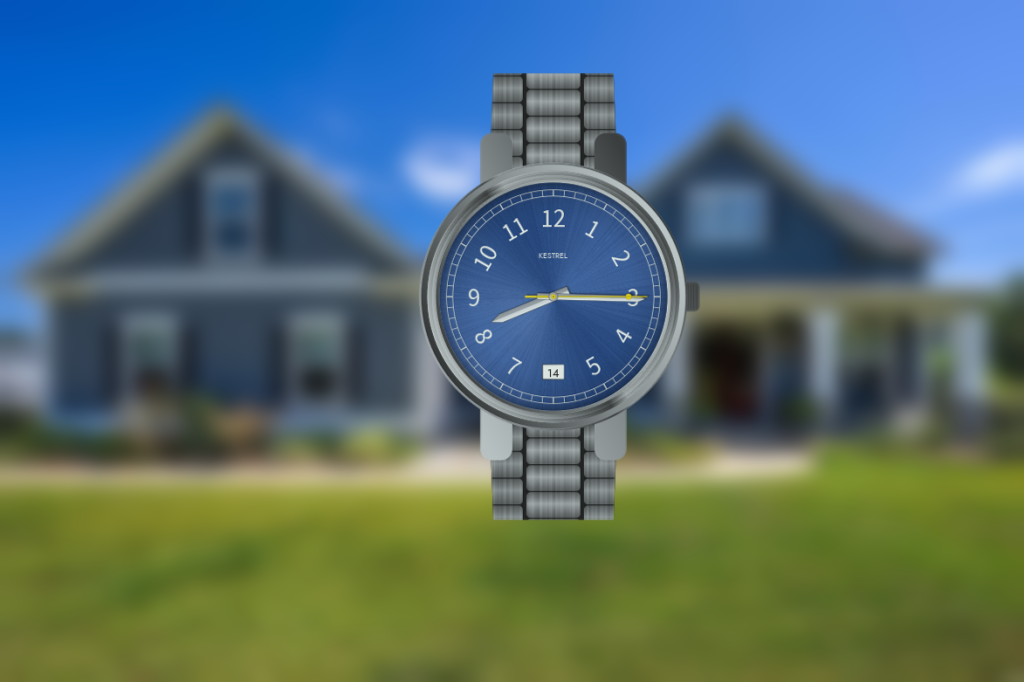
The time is 8,15,15
